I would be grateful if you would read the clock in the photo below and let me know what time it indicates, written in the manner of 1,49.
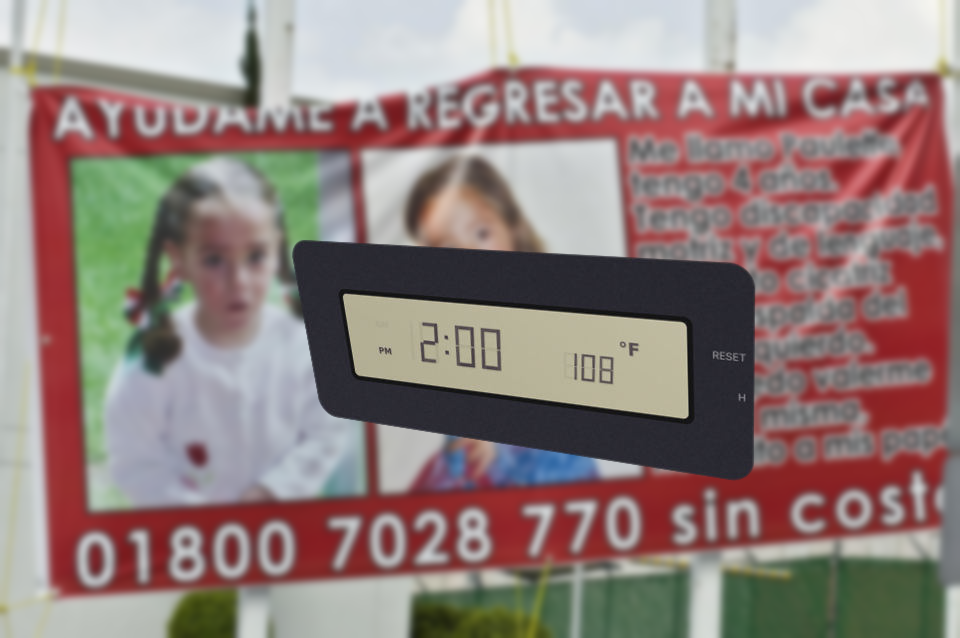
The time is 2,00
